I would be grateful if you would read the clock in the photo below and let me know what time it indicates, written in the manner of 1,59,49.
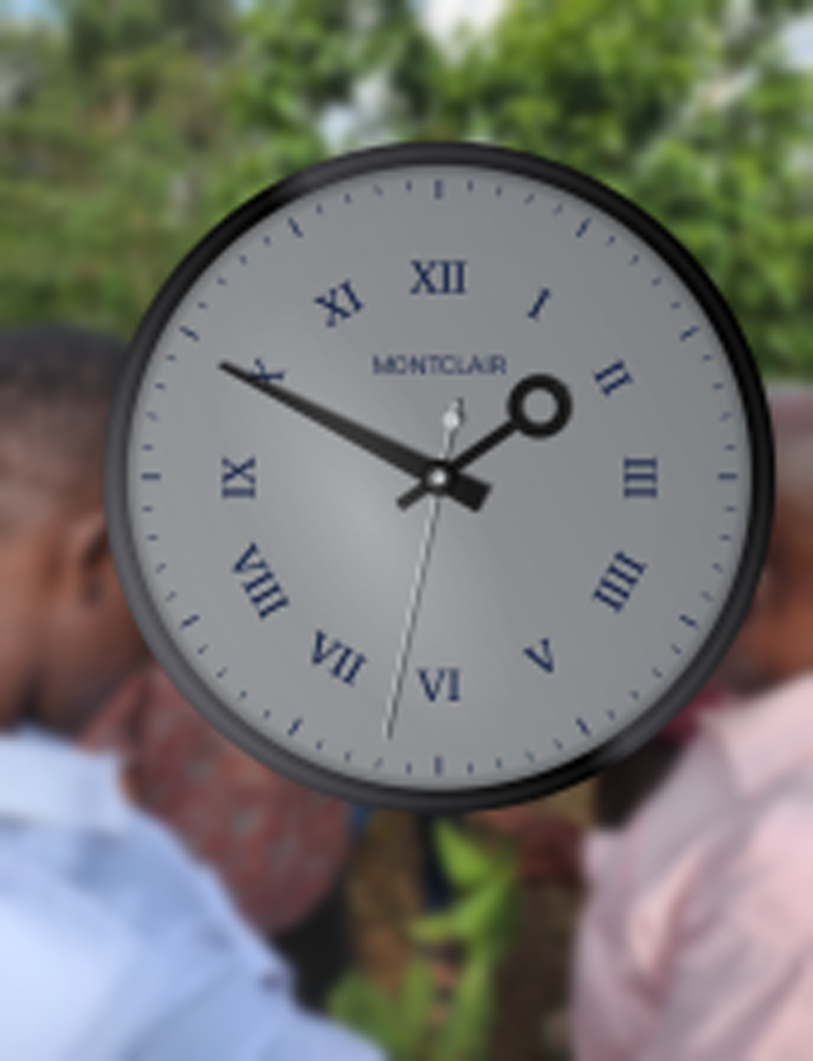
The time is 1,49,32
